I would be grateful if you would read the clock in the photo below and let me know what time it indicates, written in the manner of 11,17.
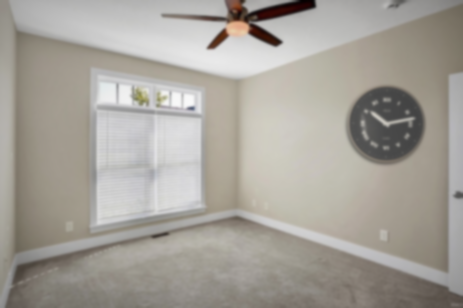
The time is 10,13
